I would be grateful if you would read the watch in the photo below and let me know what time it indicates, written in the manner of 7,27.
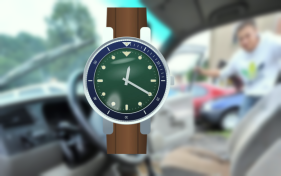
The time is 12,20
